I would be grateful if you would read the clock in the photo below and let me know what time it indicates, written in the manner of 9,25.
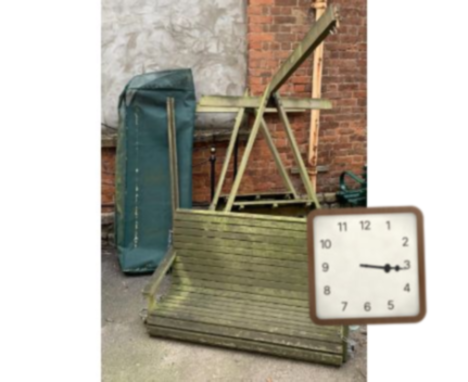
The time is 3,16
